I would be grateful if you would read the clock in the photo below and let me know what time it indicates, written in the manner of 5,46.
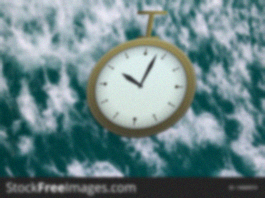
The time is 10,03
